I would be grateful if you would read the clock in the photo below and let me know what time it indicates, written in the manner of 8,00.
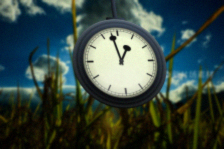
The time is 12,58
